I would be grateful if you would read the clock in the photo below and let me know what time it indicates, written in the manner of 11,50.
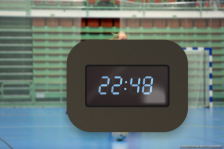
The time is 22,48
